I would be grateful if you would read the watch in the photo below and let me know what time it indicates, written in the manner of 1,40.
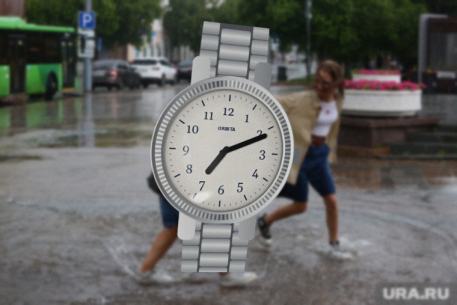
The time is 7,11
